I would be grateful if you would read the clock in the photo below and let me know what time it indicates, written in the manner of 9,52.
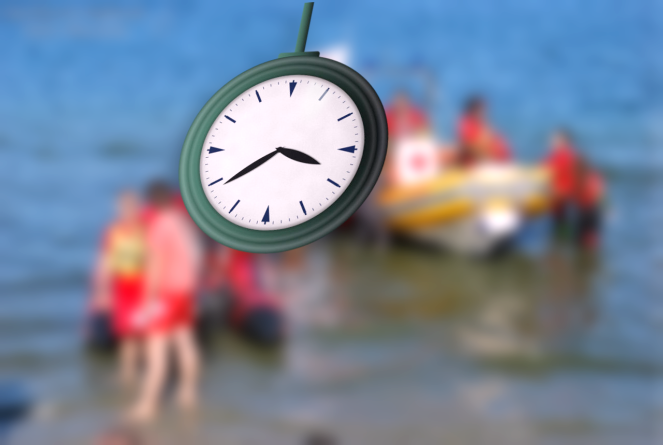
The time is 3,39
